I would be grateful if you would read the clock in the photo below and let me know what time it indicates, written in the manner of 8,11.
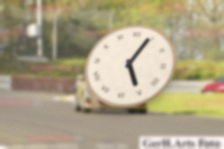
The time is 5,04
